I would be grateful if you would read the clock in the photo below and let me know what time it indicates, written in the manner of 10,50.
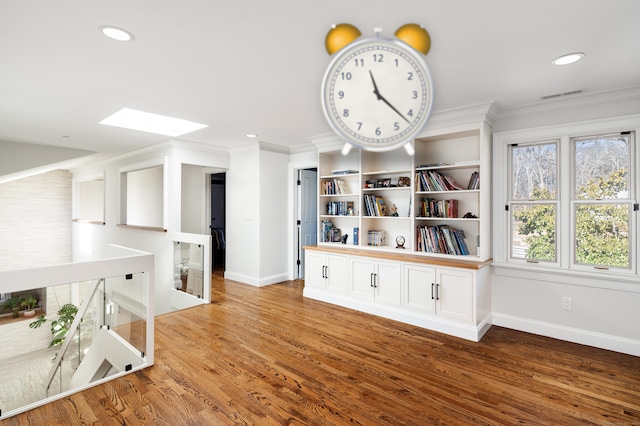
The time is 11,22
